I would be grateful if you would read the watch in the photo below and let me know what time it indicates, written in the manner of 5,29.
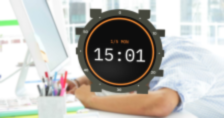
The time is 15,01
